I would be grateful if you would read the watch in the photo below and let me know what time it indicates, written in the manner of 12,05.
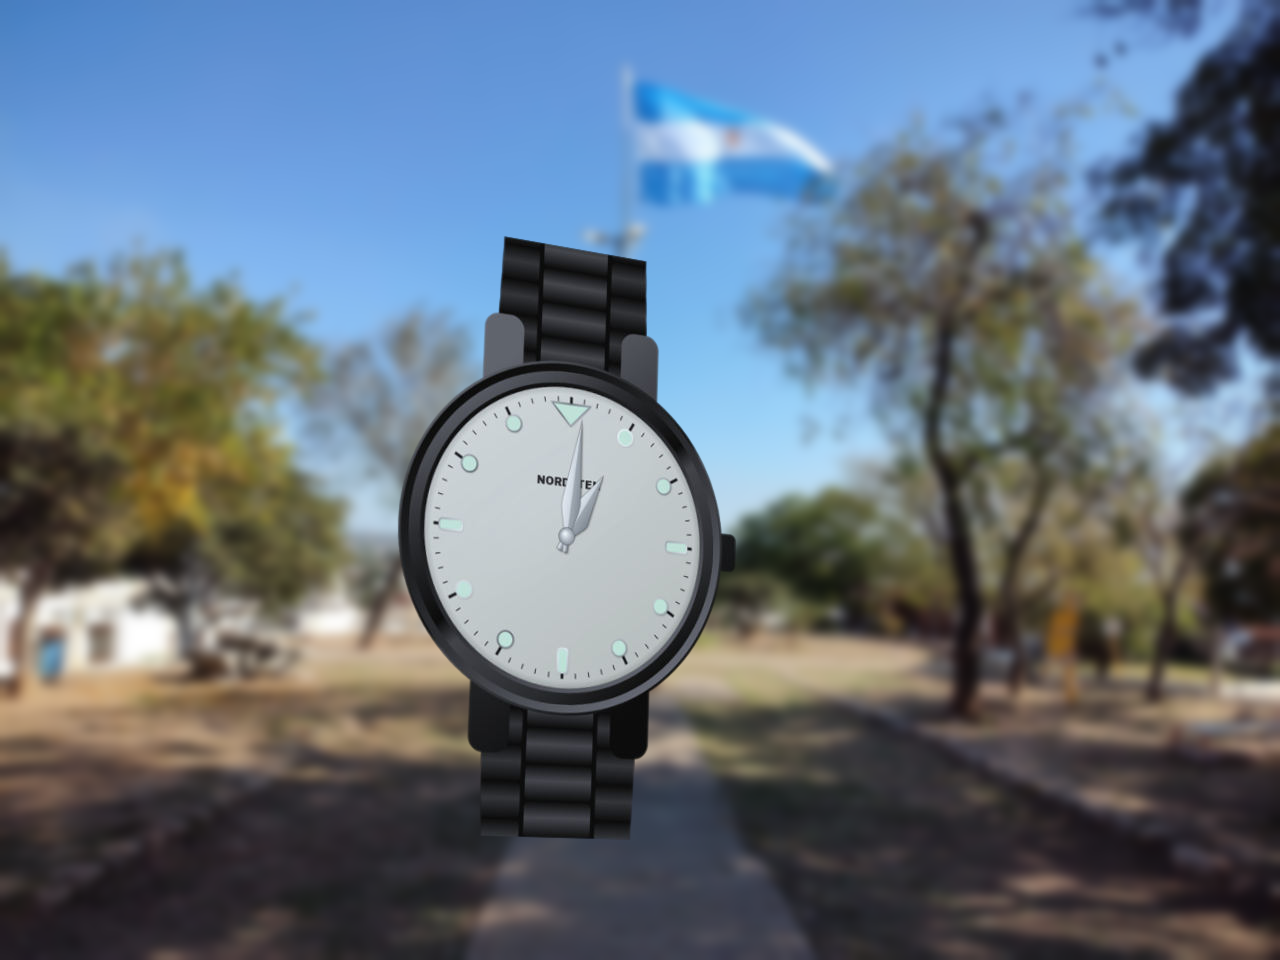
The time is 1,01
